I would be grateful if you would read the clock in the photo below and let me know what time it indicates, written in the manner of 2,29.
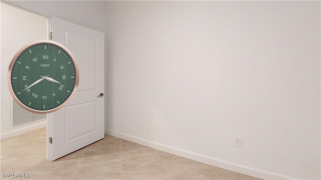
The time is 3,40
